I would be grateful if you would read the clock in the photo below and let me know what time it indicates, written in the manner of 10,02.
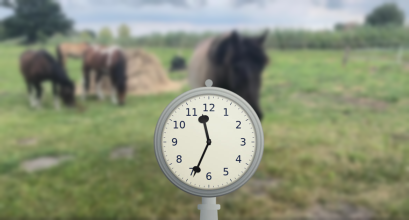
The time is 11,34
